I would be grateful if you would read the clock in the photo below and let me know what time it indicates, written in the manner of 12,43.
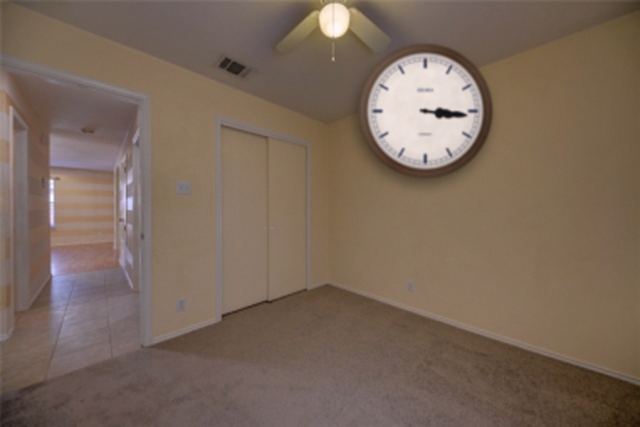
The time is 3,16
